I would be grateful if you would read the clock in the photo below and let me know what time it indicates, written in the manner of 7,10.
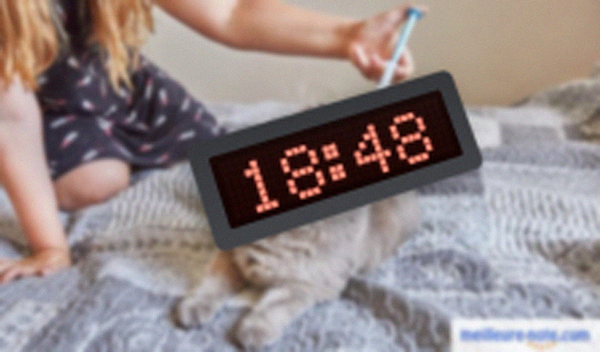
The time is 18,48
